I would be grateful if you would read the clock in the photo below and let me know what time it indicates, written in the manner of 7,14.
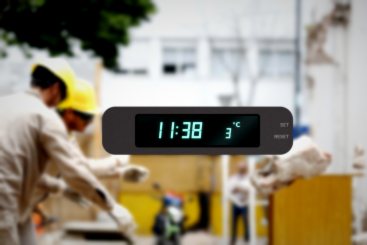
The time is 11,38
